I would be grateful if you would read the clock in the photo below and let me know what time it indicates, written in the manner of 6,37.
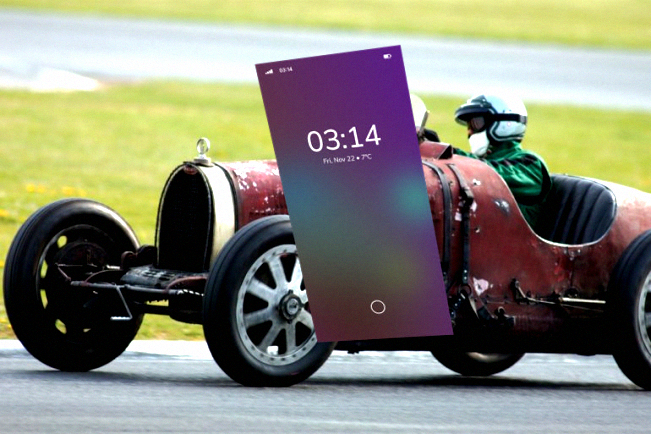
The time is 3,14
